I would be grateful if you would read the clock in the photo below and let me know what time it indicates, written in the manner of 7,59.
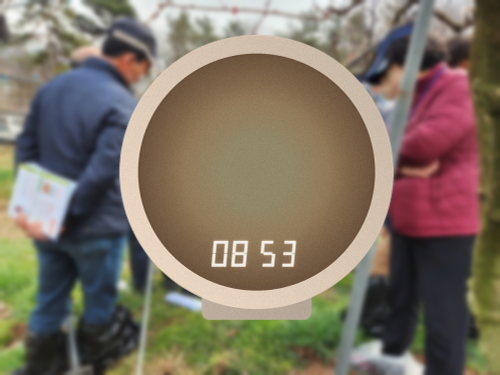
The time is 8,53
